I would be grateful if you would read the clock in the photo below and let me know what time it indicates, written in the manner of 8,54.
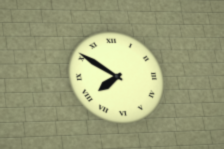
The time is 7,51
